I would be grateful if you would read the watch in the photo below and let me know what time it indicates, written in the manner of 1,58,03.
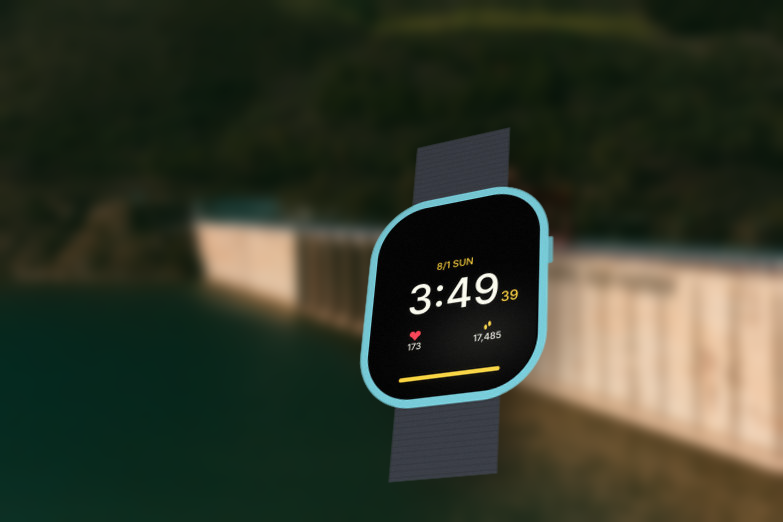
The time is 3,49,39
